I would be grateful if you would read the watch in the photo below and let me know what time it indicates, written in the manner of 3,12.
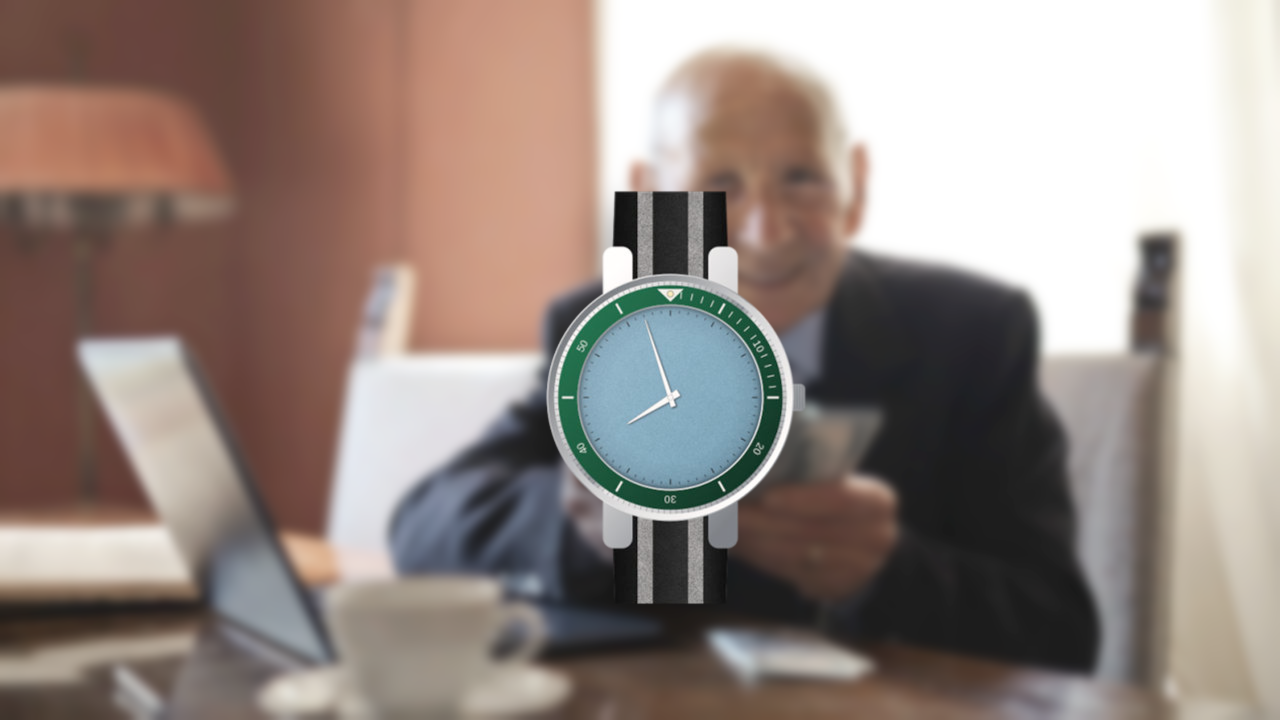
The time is 7,57
